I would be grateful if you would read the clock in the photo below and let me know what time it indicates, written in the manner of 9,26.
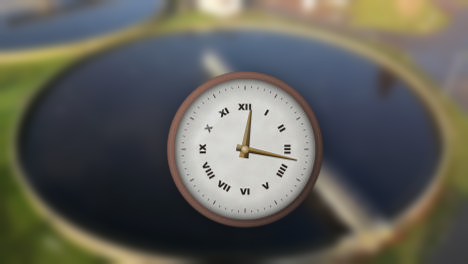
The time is 12,17
